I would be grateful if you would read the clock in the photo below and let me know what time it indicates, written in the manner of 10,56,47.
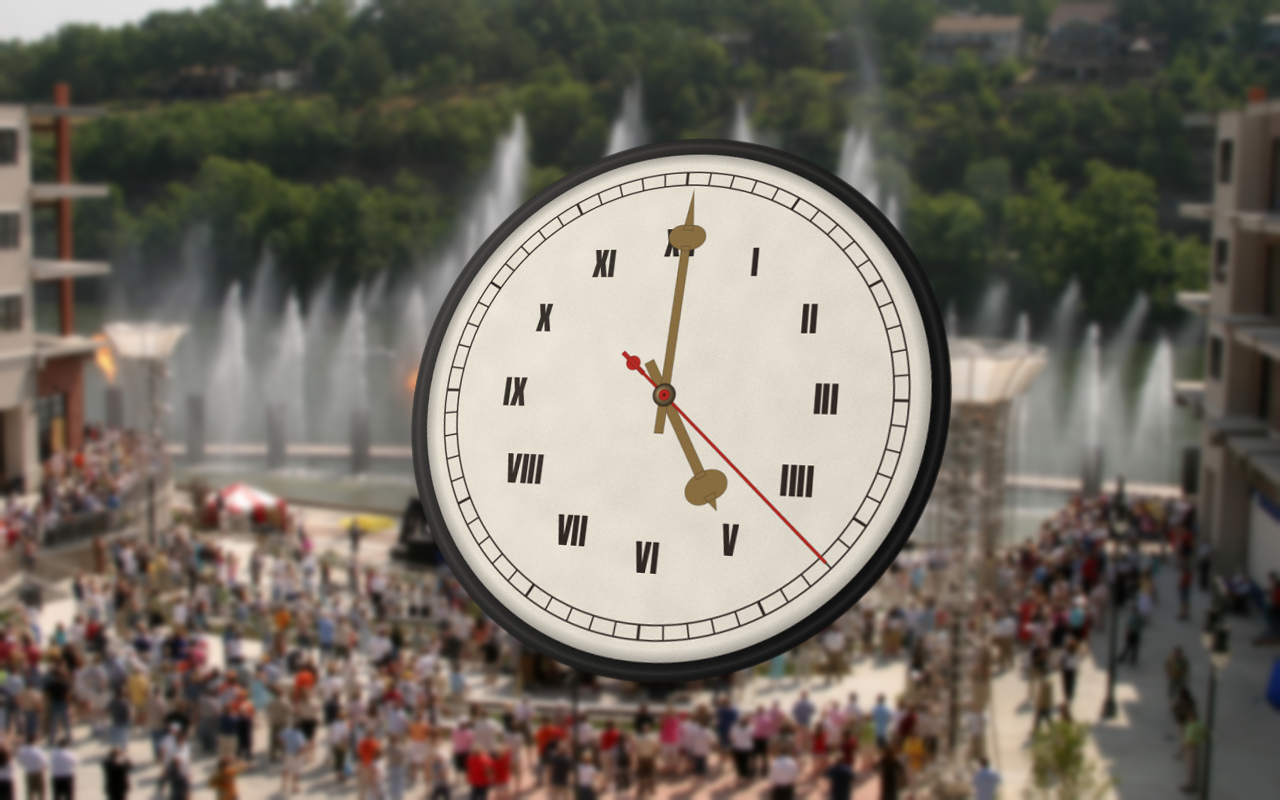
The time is 5,00,22
